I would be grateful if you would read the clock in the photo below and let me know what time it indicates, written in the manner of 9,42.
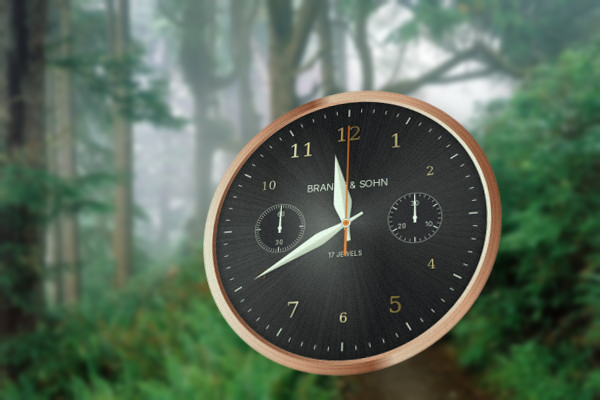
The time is 11,40
